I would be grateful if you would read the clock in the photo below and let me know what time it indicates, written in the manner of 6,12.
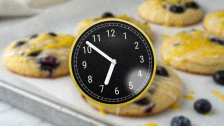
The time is 6,52
